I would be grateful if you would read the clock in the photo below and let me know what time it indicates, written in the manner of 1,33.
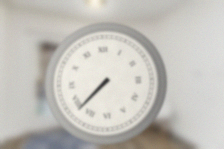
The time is 7,38
